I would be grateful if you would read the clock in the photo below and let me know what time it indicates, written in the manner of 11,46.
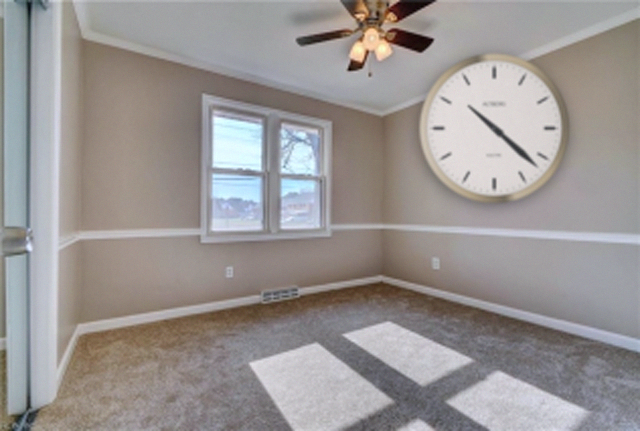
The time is 10,22
